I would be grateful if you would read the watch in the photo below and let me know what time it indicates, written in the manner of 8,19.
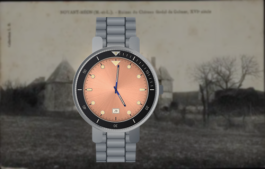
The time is 5,01
